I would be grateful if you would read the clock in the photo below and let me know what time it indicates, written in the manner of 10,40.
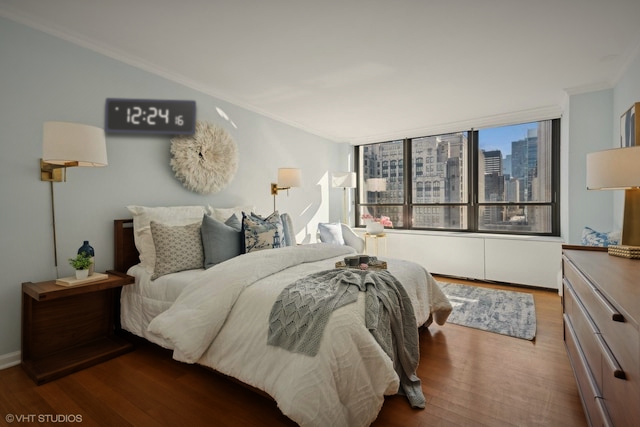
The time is 12,24
